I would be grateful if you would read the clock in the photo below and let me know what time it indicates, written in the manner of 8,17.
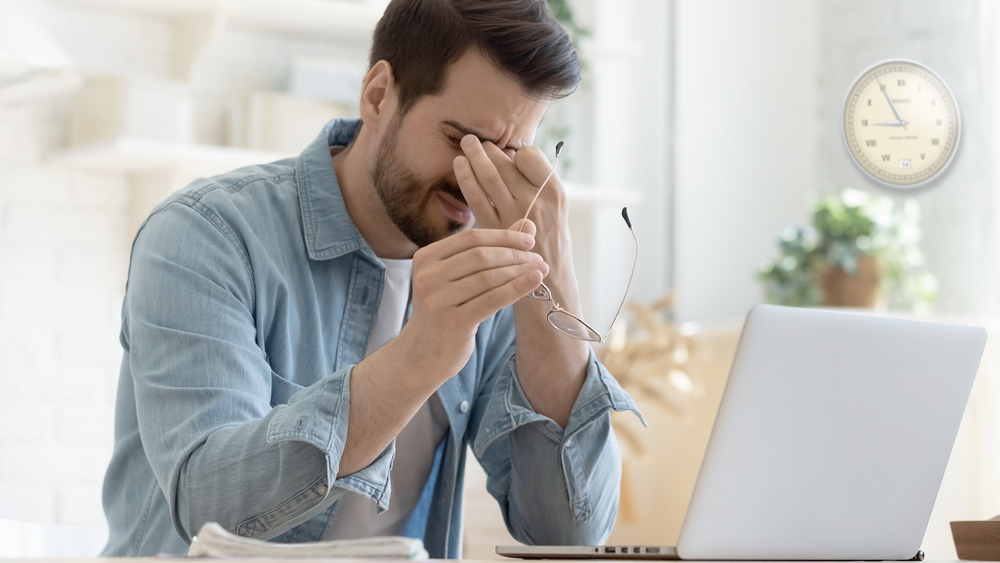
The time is 8,55
